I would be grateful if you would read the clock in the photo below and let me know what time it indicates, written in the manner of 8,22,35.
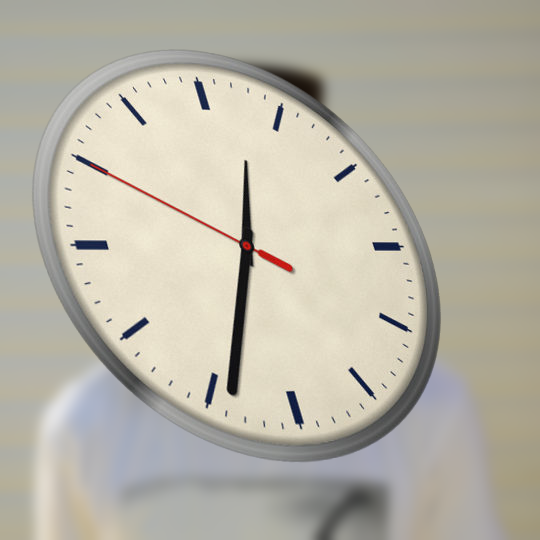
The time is 12,33,50
